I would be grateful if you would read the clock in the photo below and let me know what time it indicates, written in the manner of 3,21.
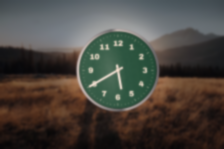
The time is 5,40
